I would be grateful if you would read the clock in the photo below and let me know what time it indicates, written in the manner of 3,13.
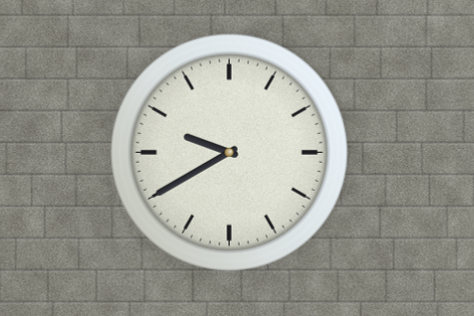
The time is 9,40
